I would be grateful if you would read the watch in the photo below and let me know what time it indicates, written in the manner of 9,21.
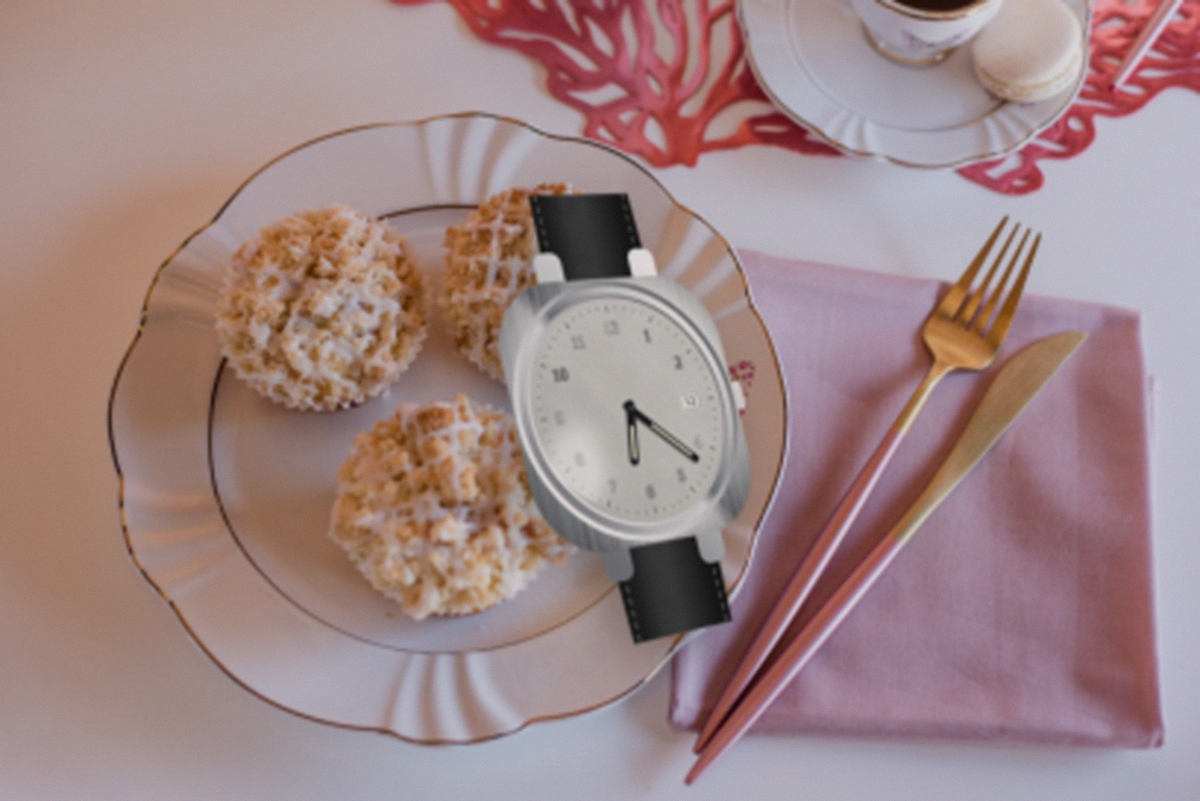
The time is 6,22
